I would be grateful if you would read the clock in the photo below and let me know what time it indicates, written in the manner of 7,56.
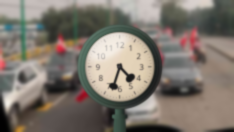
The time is 4,33
